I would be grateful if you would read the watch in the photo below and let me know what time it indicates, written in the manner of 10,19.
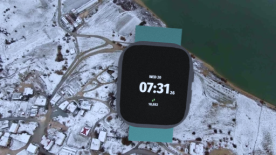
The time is 7,31
